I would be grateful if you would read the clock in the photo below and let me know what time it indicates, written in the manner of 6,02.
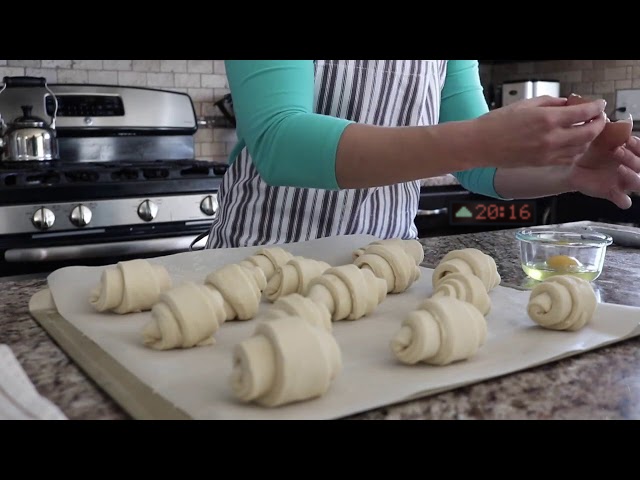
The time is 20,16
